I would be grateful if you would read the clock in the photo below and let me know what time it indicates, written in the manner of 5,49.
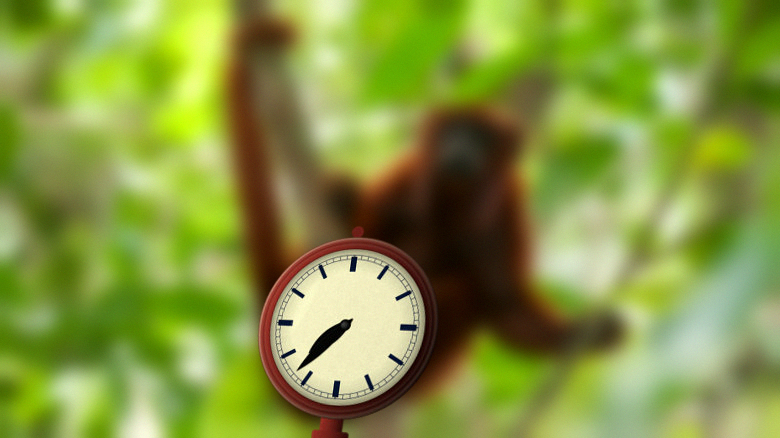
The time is 7,37
